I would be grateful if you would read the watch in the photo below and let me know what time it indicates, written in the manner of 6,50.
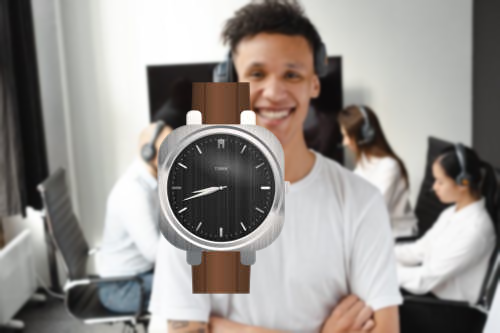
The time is 8,42
